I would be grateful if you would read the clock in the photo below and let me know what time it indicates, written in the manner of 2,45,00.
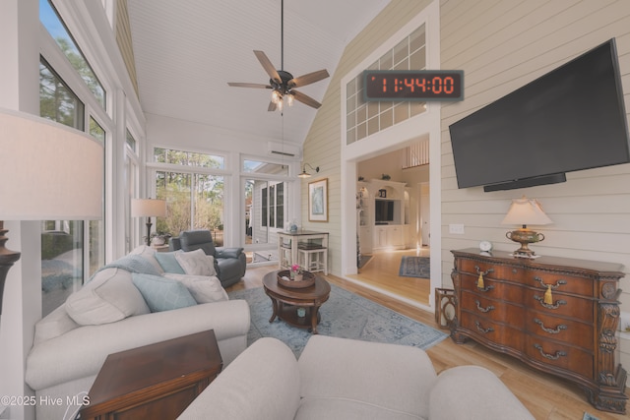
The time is 11,44,00
